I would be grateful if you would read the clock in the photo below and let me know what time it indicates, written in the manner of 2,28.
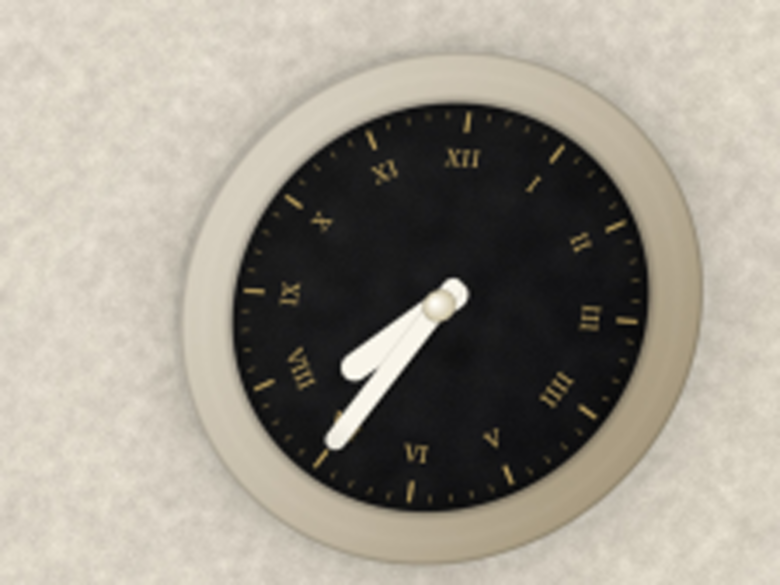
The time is 7,35
